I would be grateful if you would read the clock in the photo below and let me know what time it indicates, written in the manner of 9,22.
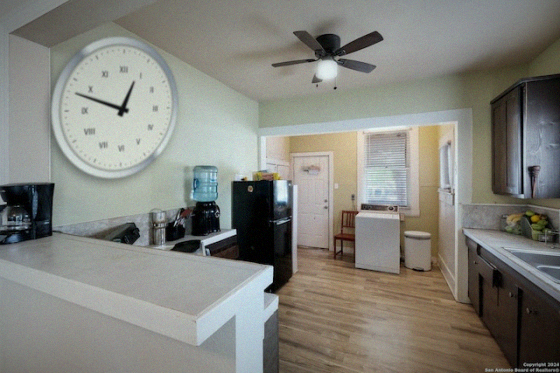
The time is 12,48
